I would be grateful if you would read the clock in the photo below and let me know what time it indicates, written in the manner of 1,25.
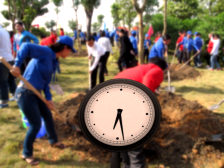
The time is 6,28
